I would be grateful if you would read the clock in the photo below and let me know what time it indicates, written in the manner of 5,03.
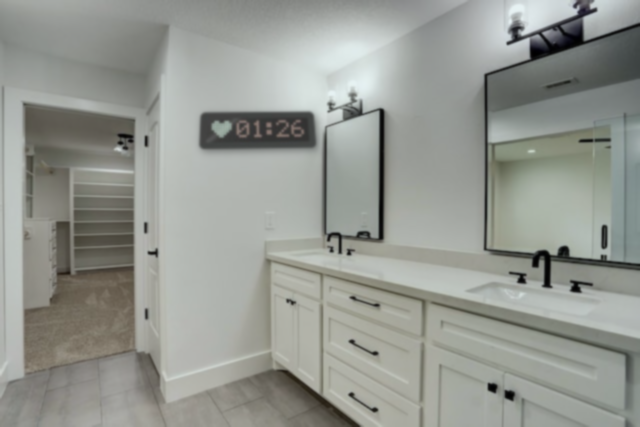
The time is 1,26
